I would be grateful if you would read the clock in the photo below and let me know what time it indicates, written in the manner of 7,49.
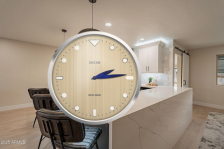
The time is 2,14
